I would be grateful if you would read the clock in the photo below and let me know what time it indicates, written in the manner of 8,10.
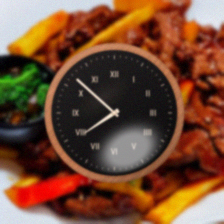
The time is 7,52
